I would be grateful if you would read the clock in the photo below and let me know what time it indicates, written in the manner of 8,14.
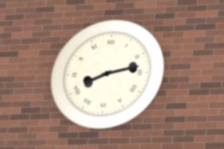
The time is 8,13
